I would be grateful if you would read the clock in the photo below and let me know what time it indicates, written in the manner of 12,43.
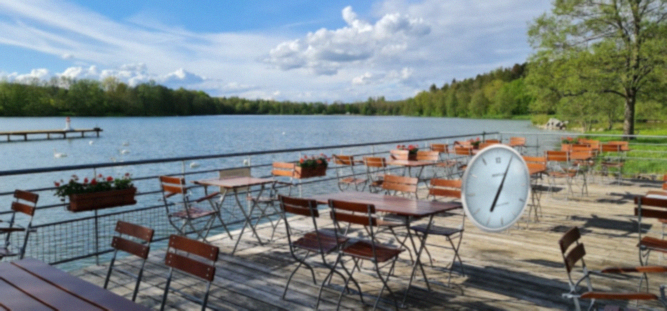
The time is 7,05
